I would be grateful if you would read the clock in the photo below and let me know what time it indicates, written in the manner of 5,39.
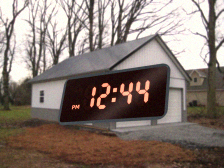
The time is 12,44
